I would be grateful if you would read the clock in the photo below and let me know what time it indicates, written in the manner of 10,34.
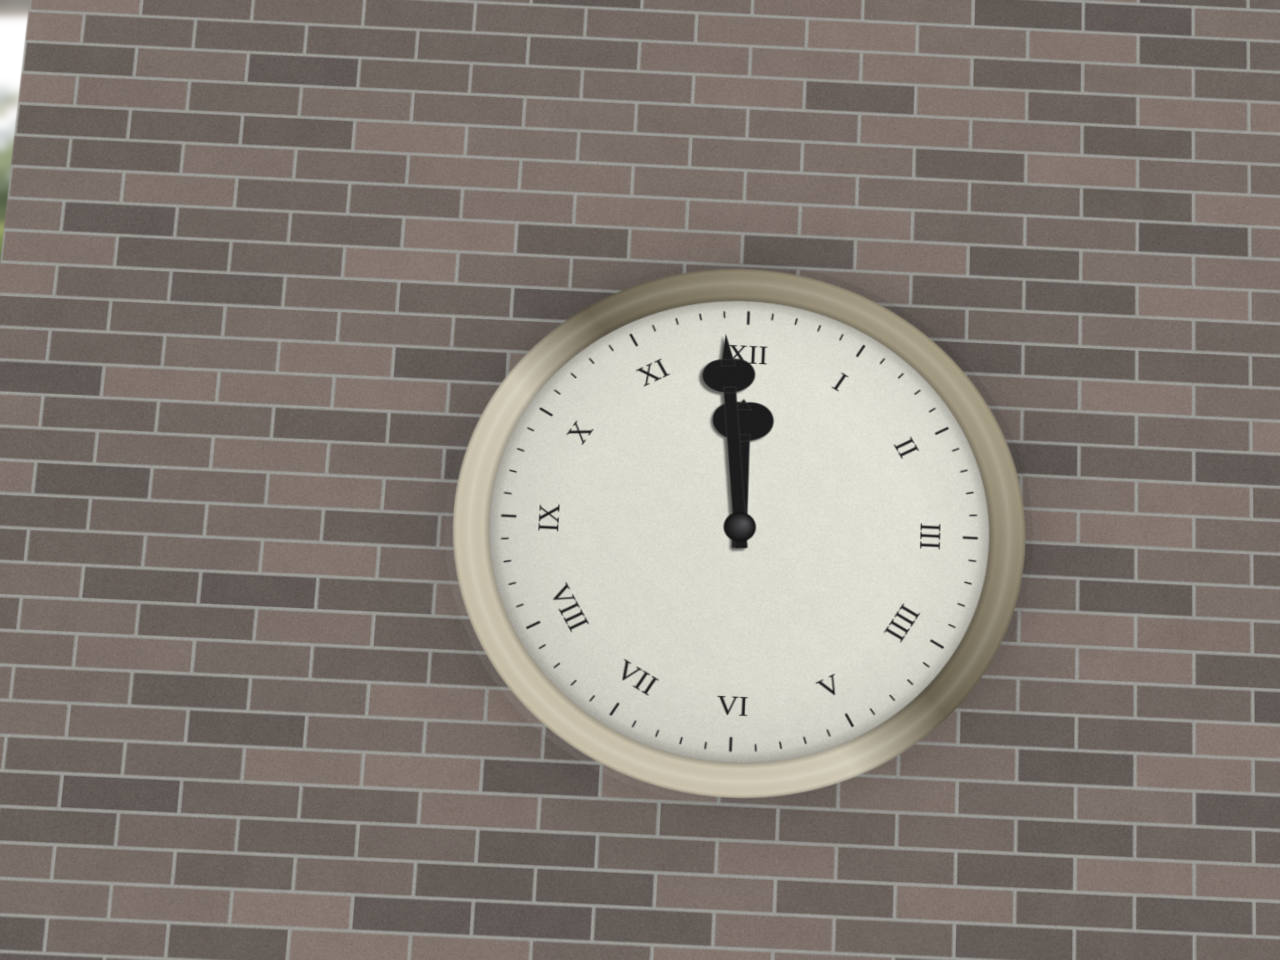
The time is 11,59
